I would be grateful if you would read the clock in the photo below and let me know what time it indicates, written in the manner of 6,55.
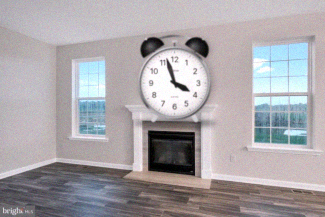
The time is 3,57
